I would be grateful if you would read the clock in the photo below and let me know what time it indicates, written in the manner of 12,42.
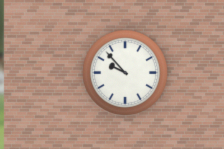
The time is 9,53
